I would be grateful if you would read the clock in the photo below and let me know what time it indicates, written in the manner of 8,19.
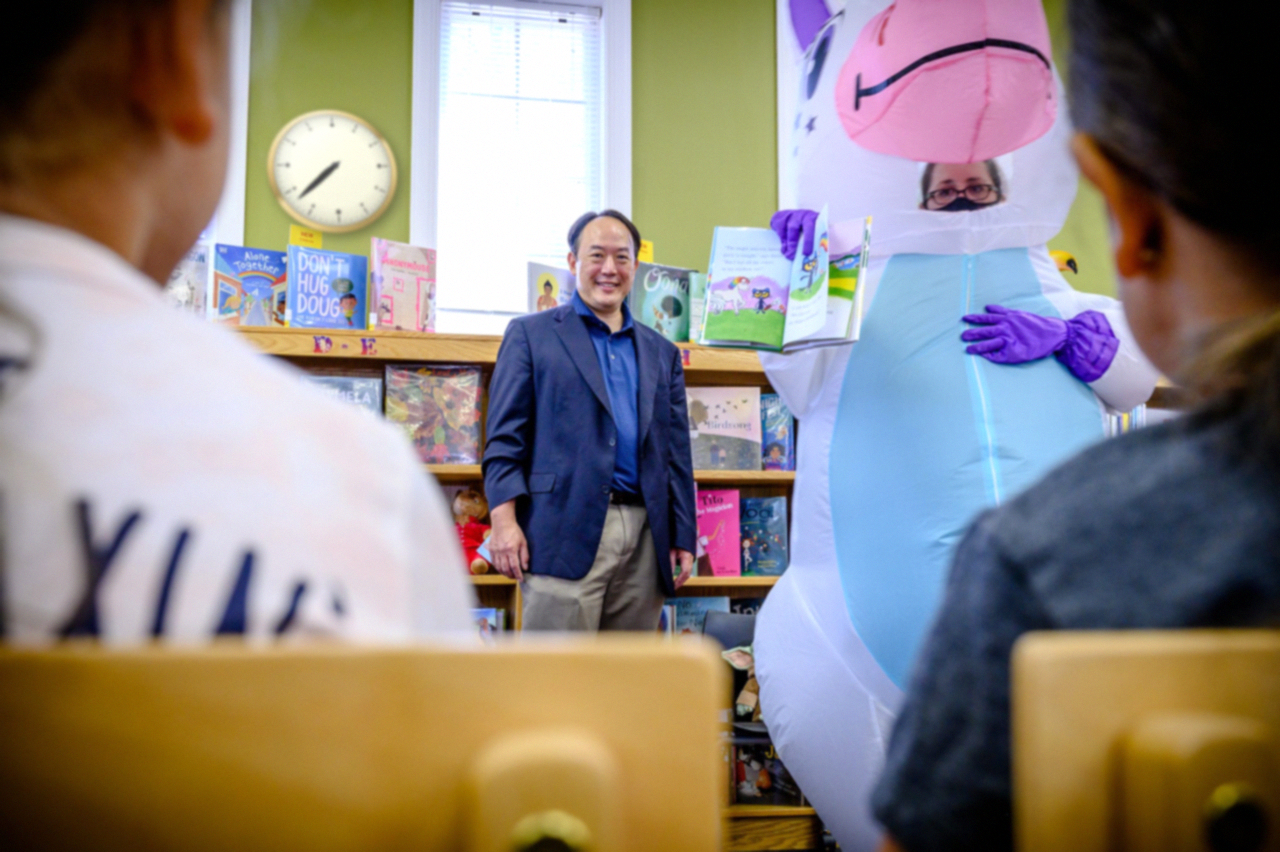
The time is 7,38
